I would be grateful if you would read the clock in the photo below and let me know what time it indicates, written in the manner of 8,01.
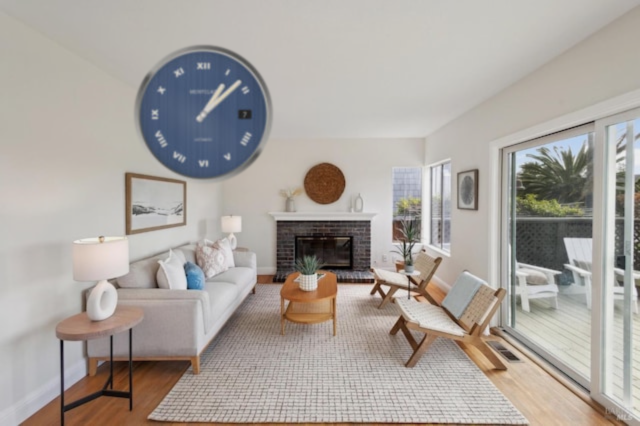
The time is 1,08
